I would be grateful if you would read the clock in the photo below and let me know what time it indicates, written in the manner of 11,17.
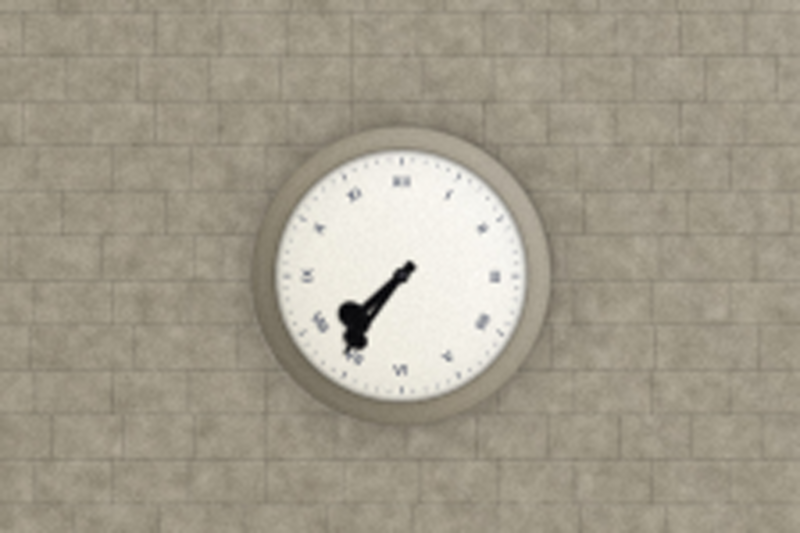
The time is 7,36
